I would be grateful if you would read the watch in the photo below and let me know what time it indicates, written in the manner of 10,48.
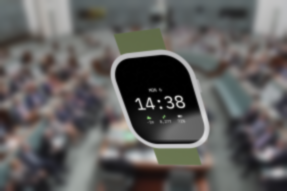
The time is 14,38
